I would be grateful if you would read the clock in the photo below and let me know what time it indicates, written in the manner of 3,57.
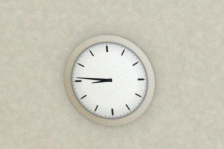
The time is 8,46
